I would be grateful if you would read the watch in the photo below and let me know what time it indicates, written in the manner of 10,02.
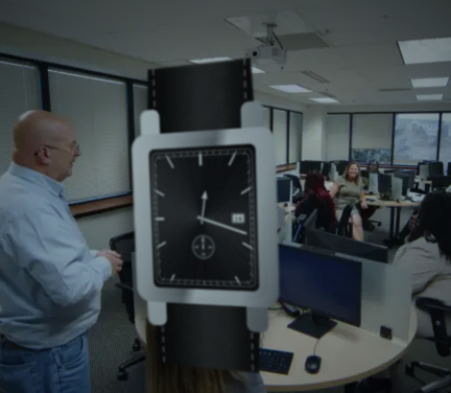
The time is 12,18
